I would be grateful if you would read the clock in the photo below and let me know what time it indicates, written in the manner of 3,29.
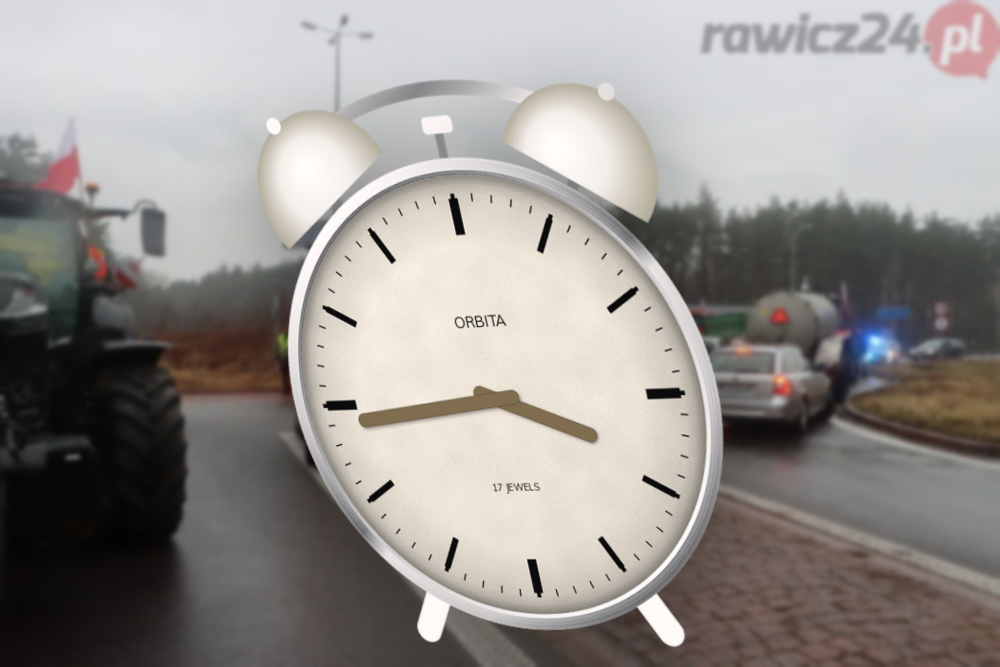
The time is 3,44
